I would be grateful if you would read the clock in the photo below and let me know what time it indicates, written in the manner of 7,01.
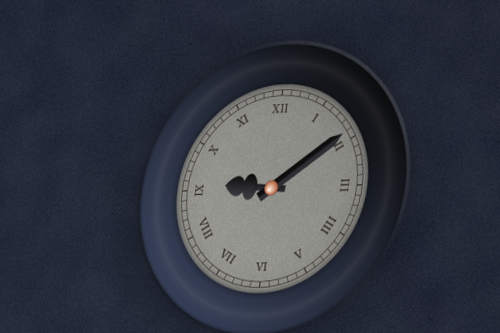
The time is 9,09
